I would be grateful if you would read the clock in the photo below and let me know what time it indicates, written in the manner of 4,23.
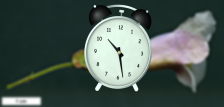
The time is 10,28
